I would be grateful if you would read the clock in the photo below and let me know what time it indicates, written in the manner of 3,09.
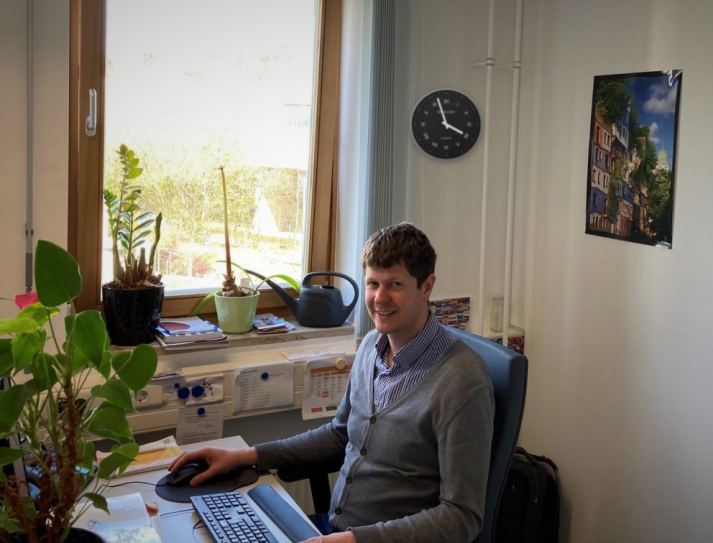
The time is 3,57
